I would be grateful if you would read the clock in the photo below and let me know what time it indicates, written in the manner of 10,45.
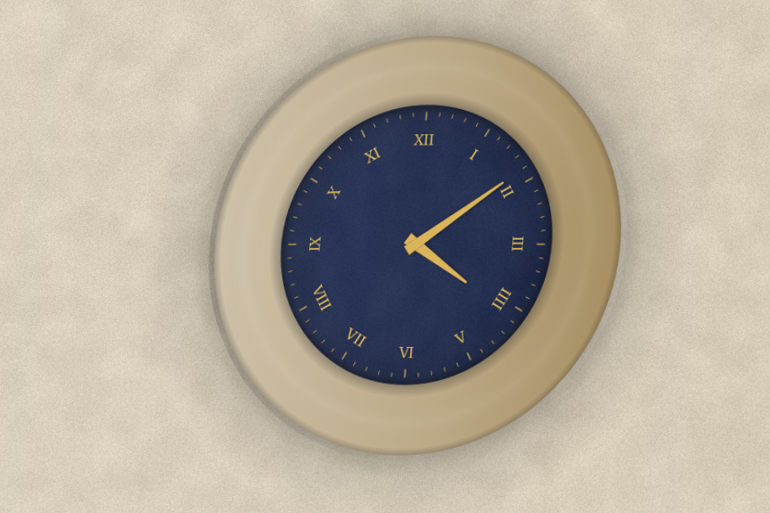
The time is 4,09
